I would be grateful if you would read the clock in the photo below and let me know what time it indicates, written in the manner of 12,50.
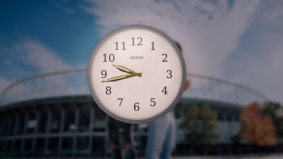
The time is 9,43
